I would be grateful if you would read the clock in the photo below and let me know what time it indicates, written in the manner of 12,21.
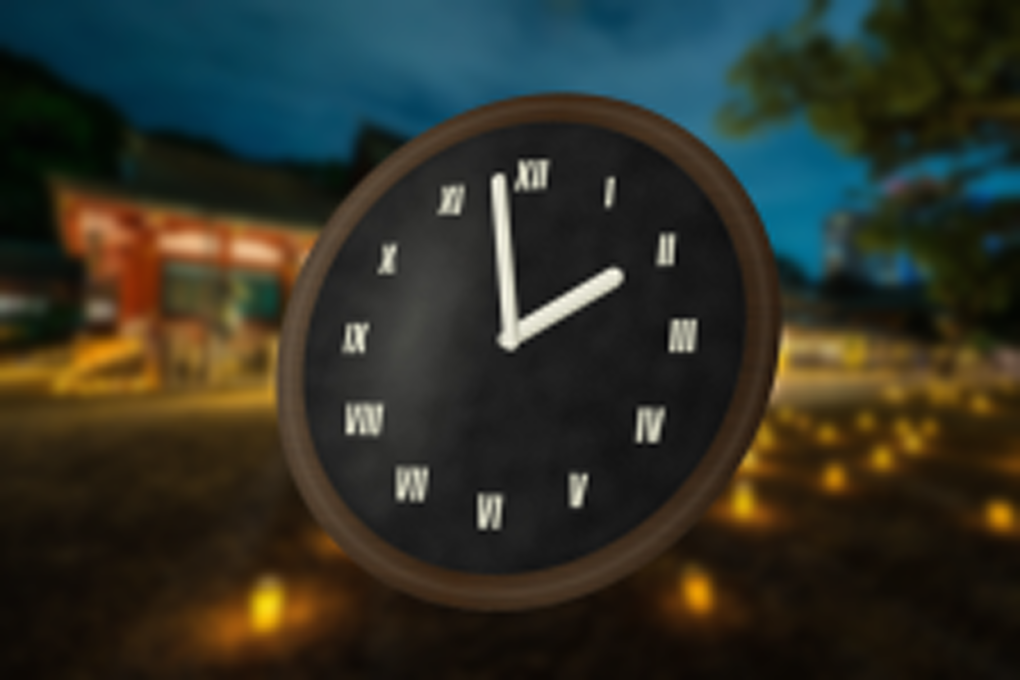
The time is 1,58
